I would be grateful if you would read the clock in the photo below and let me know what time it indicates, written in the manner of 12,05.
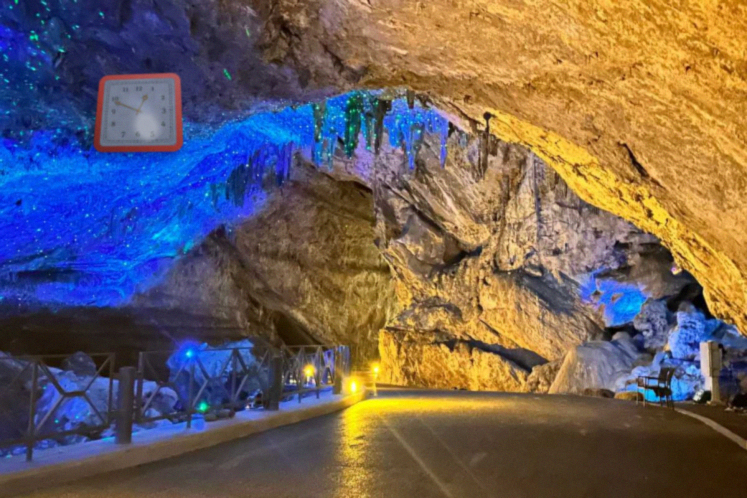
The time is 12,49
